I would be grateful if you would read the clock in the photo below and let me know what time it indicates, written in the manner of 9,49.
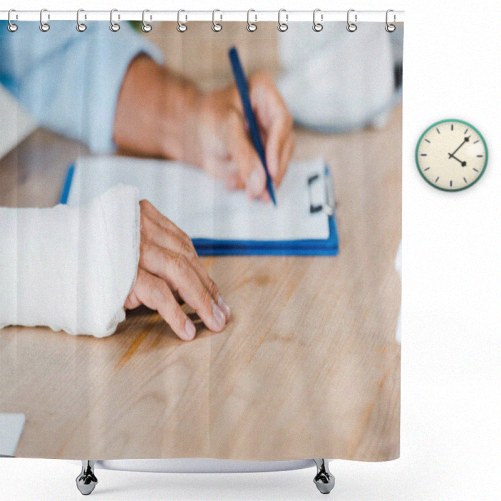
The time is 4,07
